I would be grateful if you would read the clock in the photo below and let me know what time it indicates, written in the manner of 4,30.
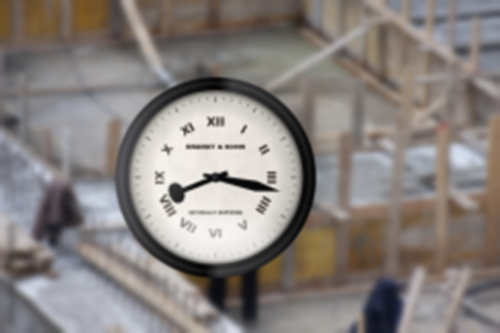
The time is 8,17
